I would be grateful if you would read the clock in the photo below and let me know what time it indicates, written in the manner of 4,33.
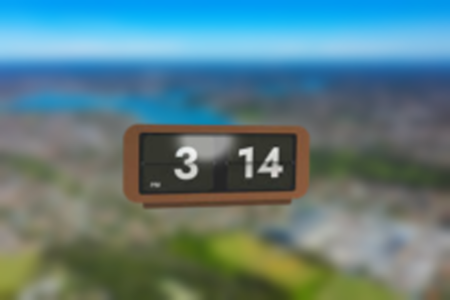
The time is 3,14
